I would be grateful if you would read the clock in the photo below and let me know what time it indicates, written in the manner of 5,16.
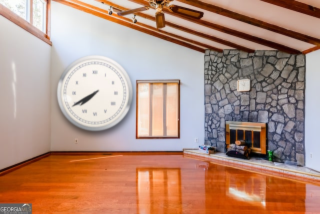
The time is 7,40
